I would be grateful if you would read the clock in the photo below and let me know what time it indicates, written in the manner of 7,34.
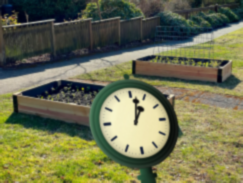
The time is 1,02
